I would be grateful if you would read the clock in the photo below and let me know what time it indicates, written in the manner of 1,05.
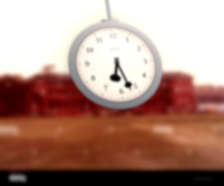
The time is 6,27
